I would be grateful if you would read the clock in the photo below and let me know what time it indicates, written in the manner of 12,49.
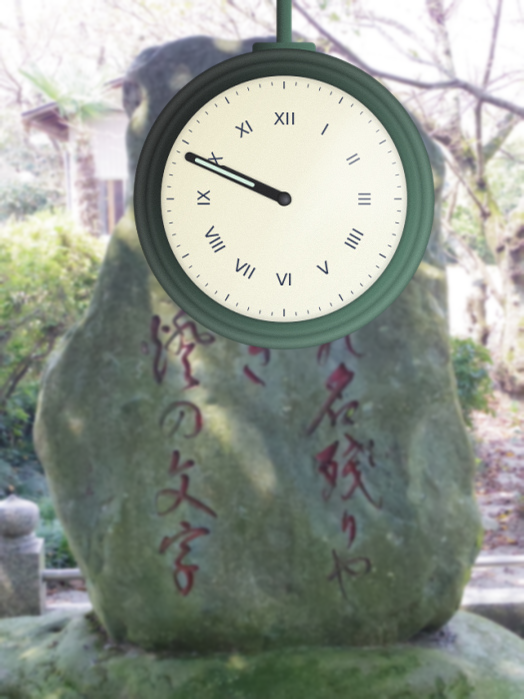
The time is 9,49
